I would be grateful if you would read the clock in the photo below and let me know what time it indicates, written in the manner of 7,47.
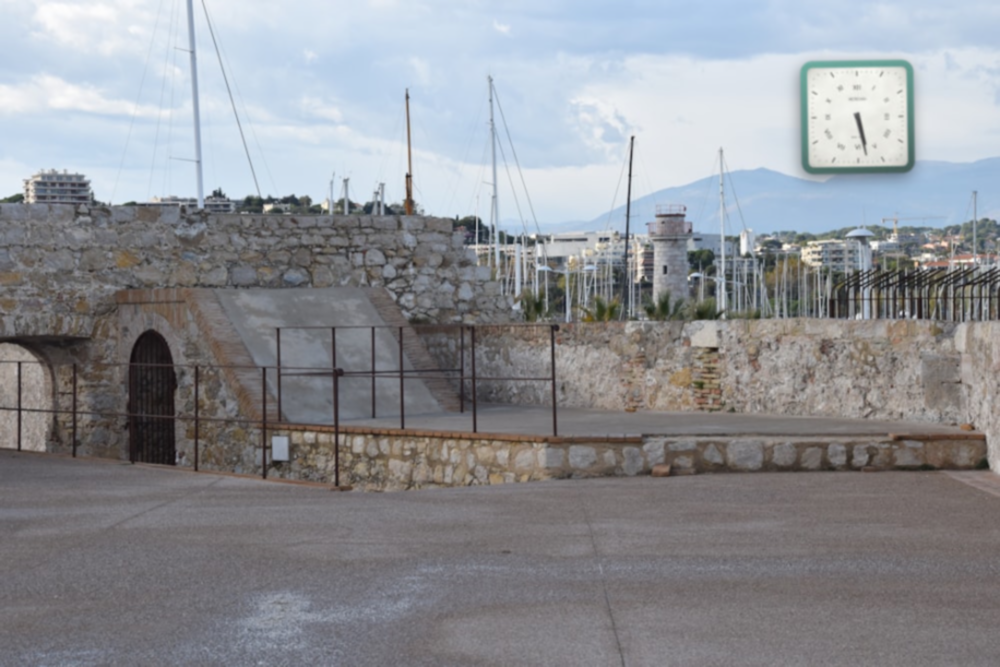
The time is 5,28
